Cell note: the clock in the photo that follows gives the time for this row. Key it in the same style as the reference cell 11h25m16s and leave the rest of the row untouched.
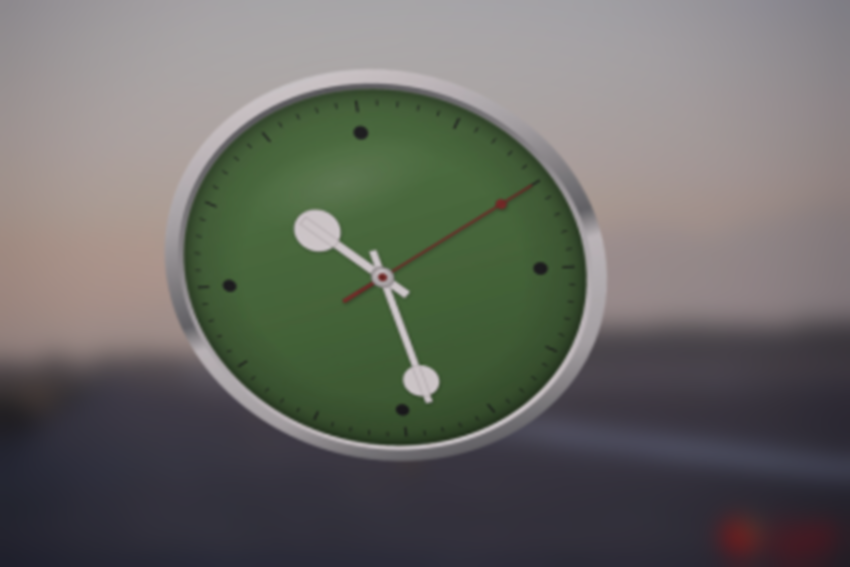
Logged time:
10h28m10s
